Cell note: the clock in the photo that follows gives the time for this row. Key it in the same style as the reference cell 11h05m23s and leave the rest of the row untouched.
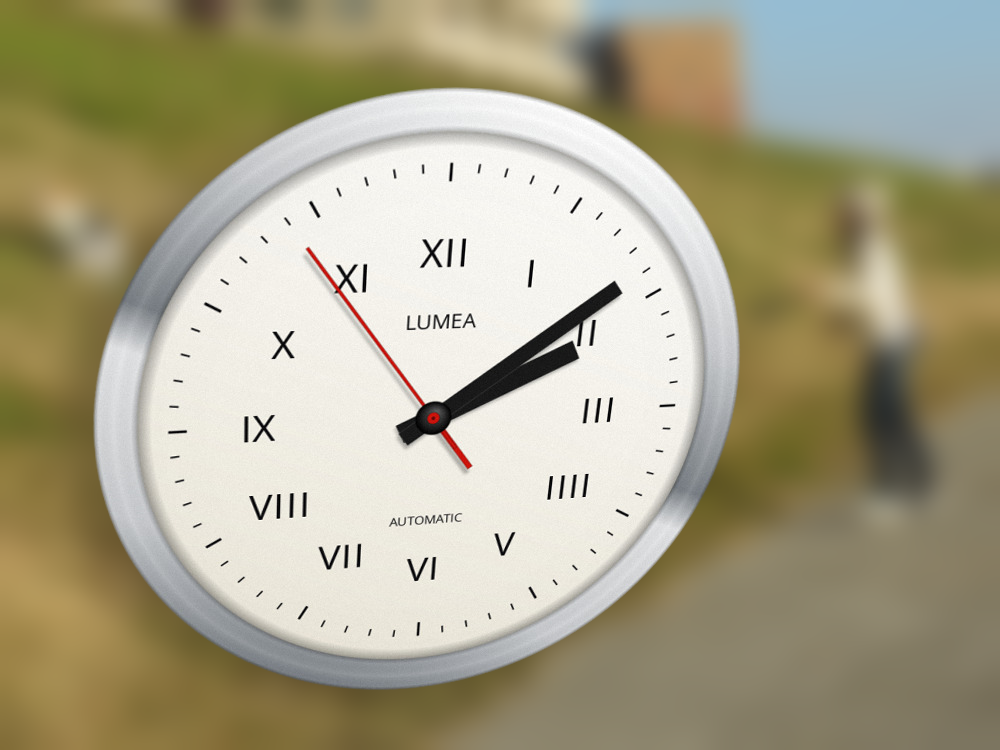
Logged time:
2h08m54s
